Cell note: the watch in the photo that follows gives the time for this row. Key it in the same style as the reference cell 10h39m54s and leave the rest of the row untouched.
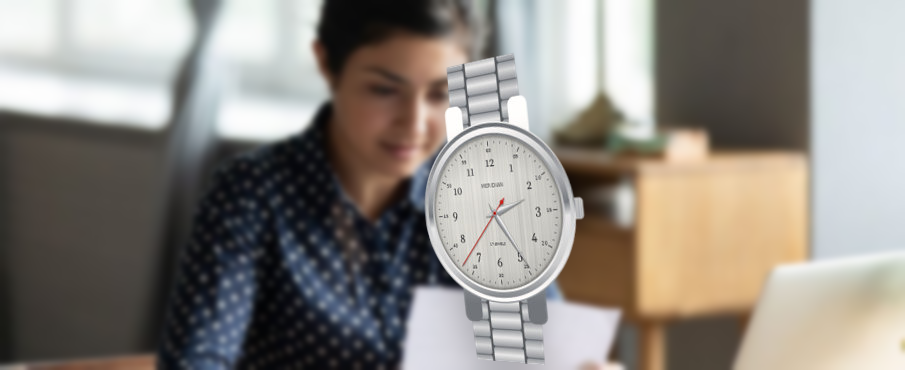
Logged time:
2h24m37s
